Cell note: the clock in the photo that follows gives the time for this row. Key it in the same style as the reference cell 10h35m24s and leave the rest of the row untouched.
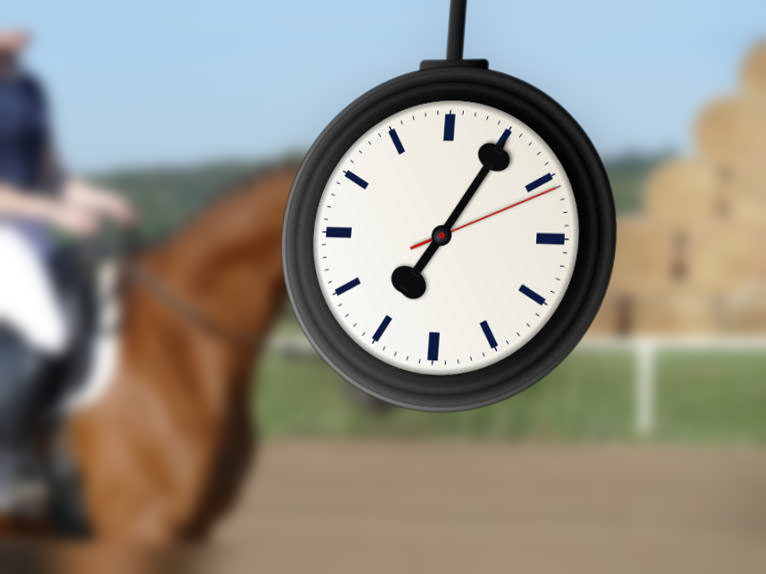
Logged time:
7h05m11s
